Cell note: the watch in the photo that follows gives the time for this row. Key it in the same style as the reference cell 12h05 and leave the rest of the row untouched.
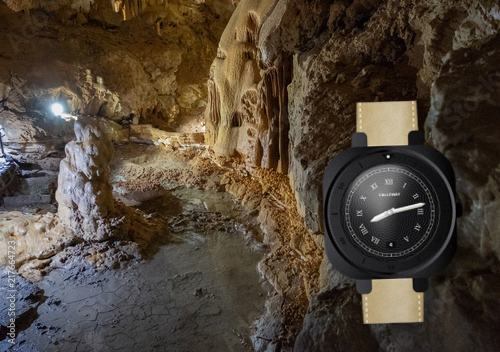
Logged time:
8h13
